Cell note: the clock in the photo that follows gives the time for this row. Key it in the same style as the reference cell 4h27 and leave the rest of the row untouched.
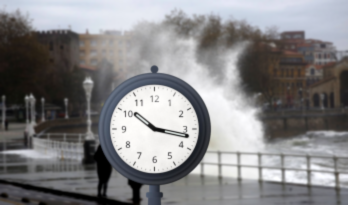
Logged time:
10h17
